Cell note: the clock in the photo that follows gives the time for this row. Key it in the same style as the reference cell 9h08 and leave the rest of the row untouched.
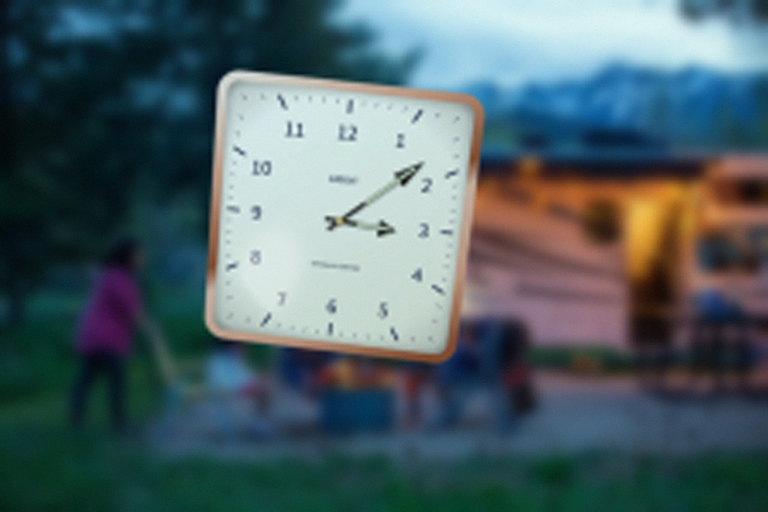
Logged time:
3h08
